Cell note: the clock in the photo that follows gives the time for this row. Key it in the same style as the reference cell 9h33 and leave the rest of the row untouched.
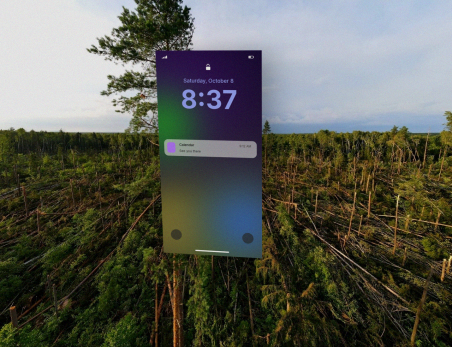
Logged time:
8h37
